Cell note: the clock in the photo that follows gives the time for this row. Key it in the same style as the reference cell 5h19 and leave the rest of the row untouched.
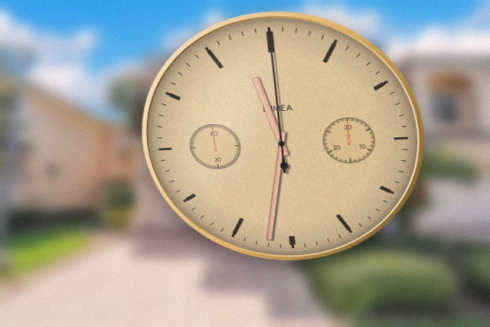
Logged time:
11h32
